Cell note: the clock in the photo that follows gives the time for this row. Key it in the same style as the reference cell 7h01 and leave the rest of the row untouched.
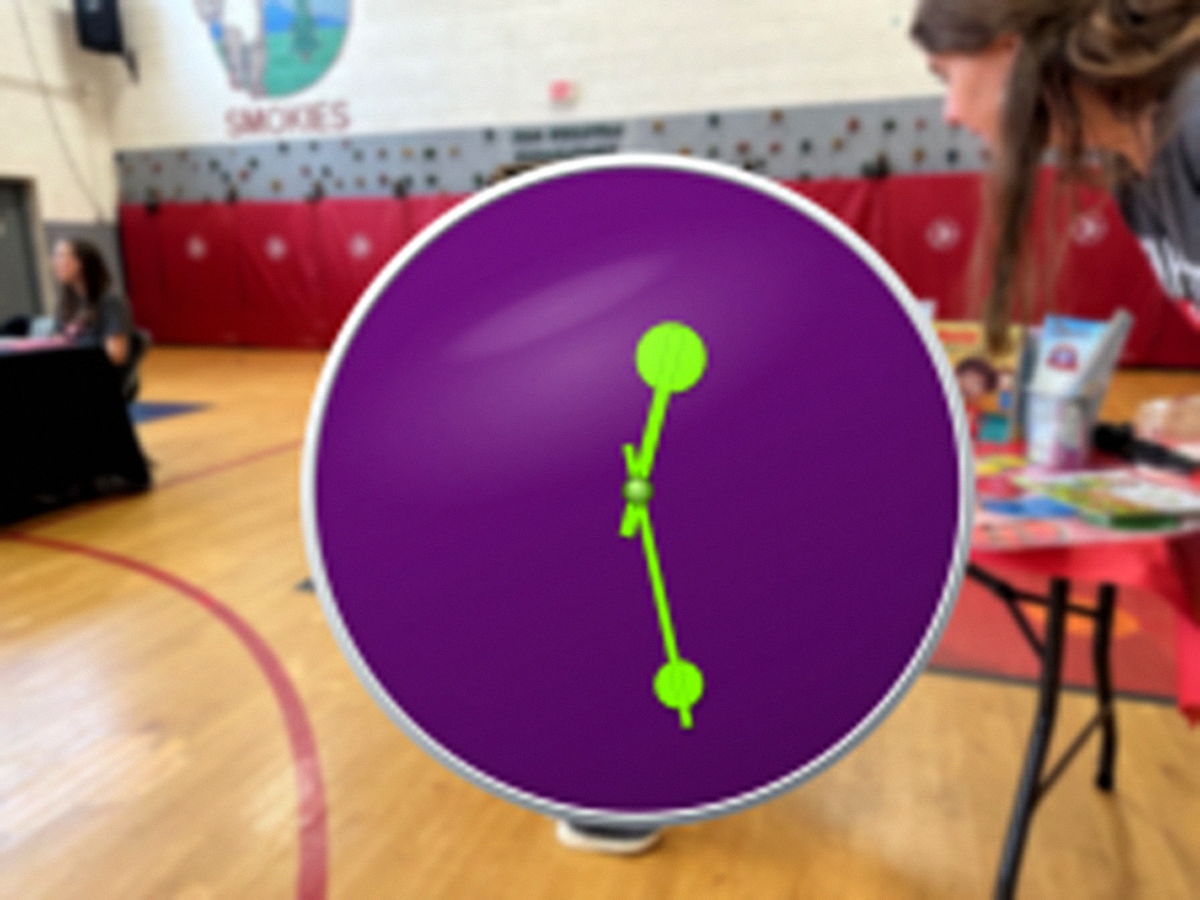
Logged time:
12h28
